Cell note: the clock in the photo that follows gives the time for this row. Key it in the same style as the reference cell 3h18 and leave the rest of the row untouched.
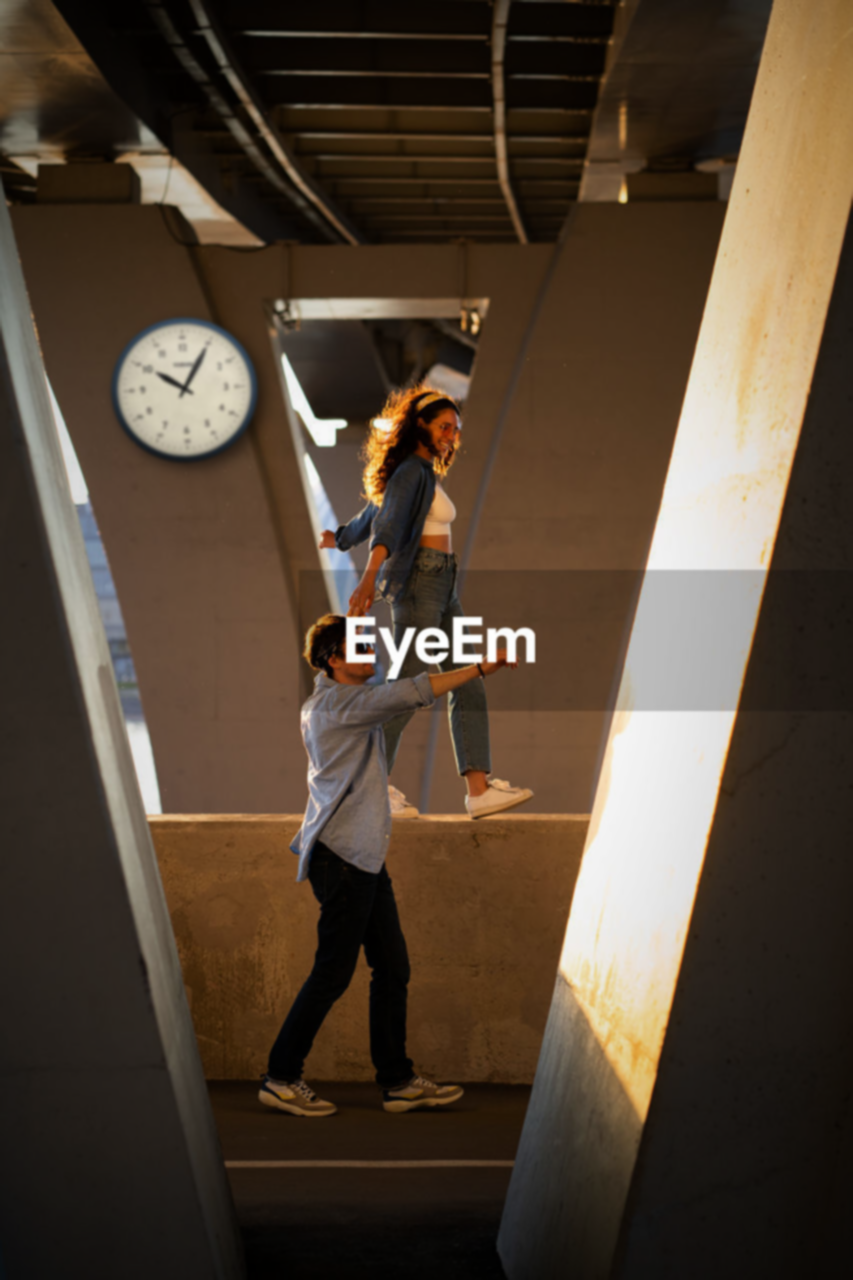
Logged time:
10h05
